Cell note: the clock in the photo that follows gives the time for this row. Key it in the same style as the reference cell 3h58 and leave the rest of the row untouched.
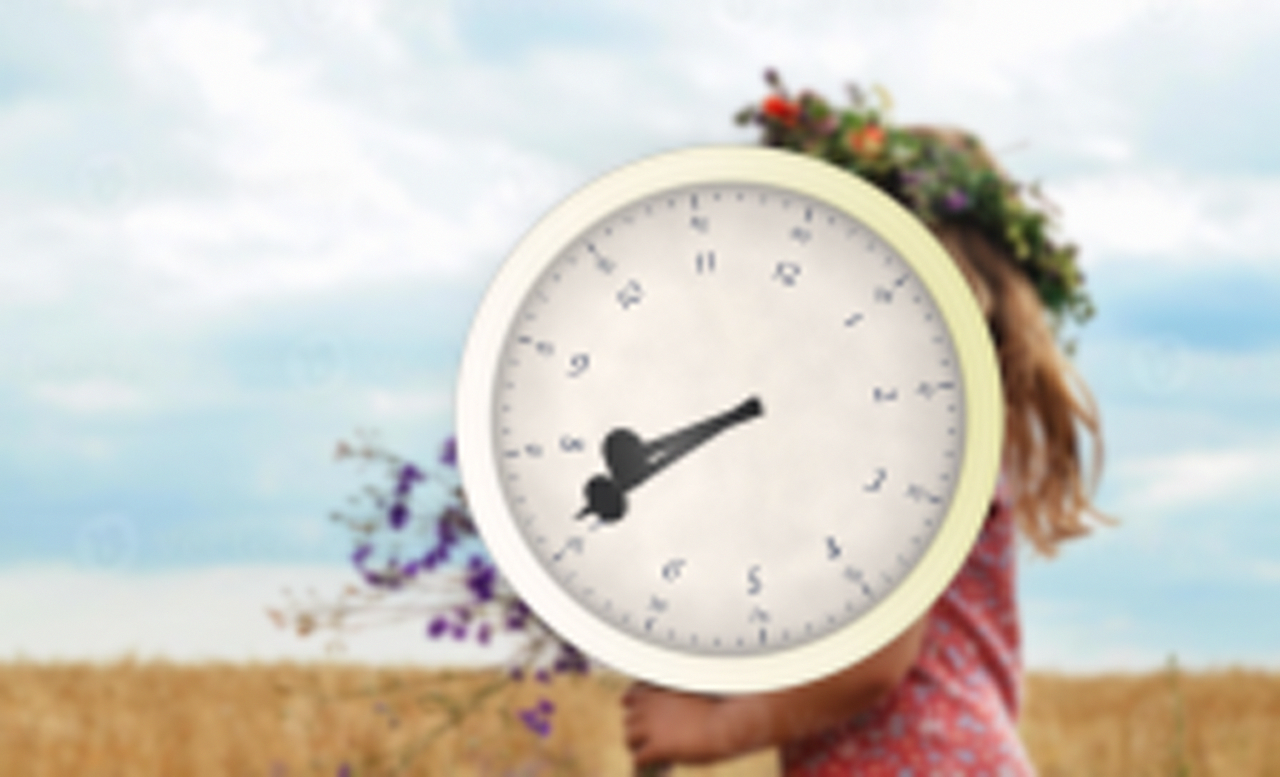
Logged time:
7h36
